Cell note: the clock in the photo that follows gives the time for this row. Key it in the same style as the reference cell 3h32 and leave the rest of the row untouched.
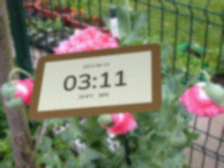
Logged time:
3h11
